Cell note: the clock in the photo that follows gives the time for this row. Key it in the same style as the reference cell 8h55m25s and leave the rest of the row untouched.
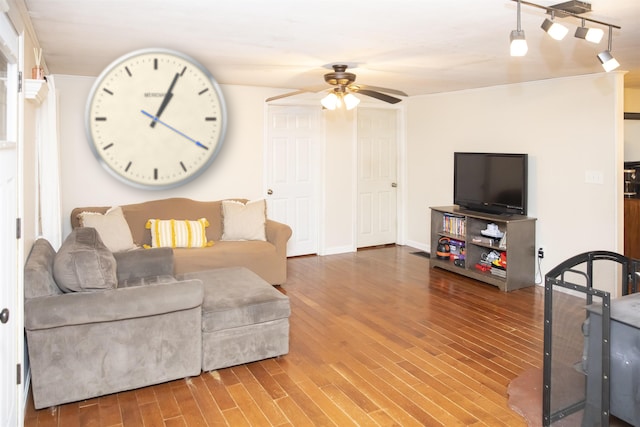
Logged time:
1h04m20s
